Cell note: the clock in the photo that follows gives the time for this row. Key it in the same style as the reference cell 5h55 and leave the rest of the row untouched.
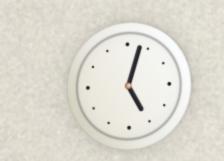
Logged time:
5h03
